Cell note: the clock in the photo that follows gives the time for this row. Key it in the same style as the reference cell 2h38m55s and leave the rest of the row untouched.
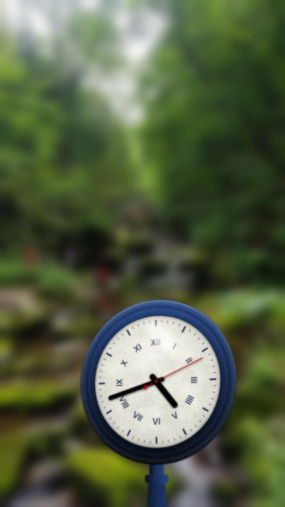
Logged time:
4h42m11s
